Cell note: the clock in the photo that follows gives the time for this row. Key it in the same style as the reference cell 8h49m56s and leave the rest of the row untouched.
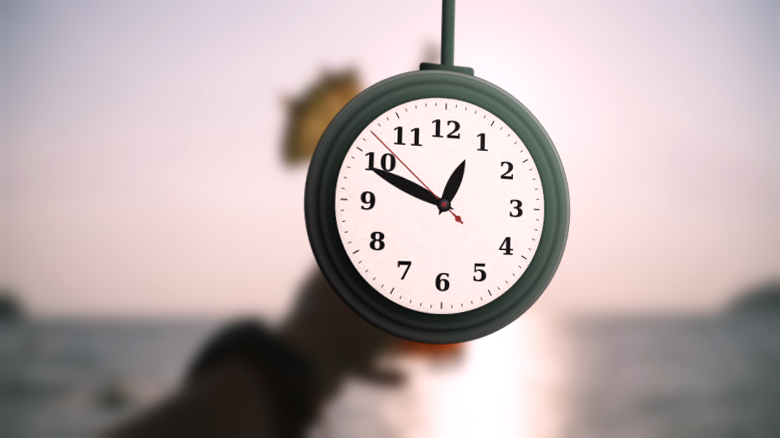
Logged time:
12h48m52s
